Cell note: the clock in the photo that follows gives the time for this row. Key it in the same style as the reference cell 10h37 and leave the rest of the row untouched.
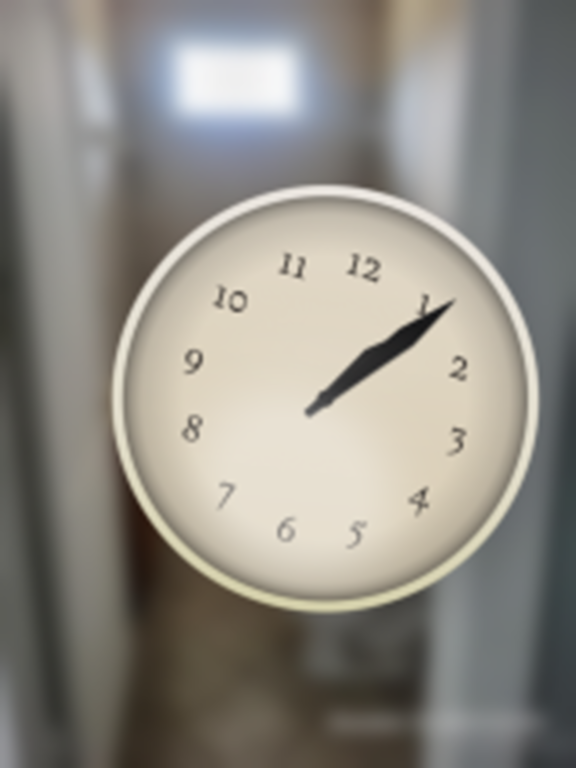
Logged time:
1h06
